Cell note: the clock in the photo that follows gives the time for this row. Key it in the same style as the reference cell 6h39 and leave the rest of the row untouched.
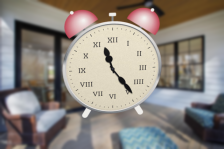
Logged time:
11h24
